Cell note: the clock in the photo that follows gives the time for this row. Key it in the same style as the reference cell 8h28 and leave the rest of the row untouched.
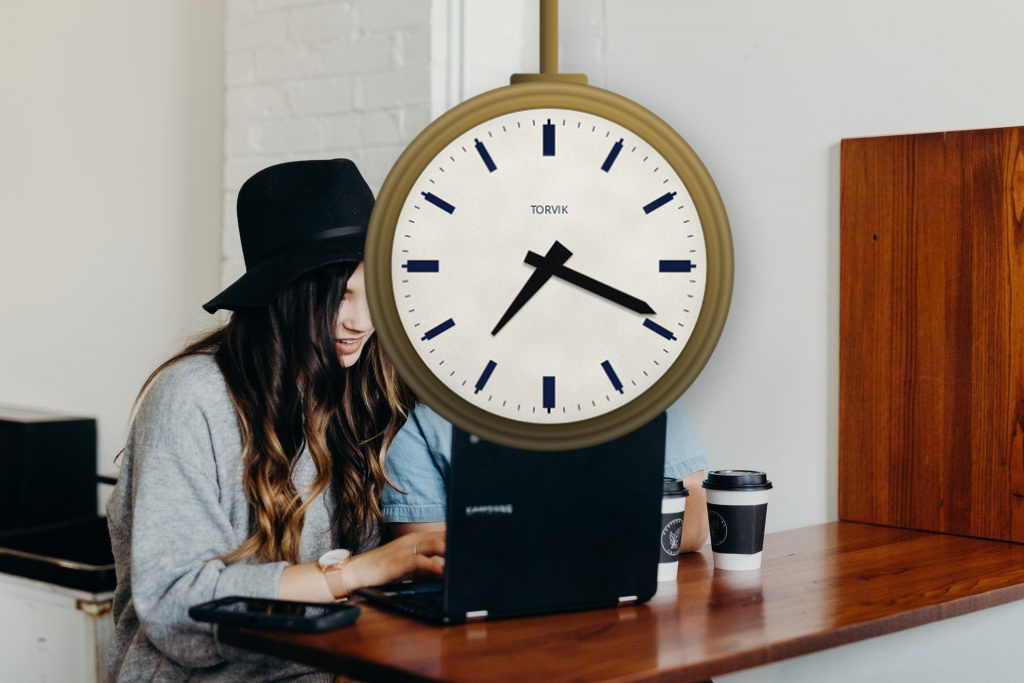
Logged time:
7h19
